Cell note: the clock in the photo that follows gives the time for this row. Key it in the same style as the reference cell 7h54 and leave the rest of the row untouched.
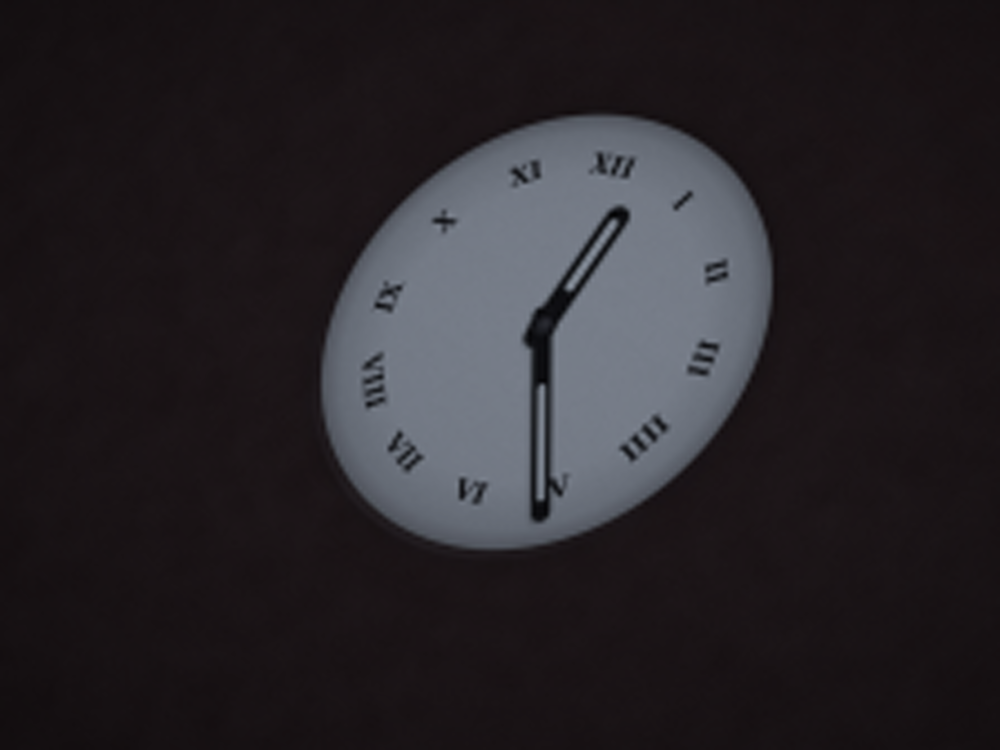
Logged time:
12h26
